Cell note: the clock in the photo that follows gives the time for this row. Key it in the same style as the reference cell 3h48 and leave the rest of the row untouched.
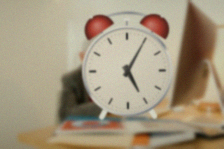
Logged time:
5h05
